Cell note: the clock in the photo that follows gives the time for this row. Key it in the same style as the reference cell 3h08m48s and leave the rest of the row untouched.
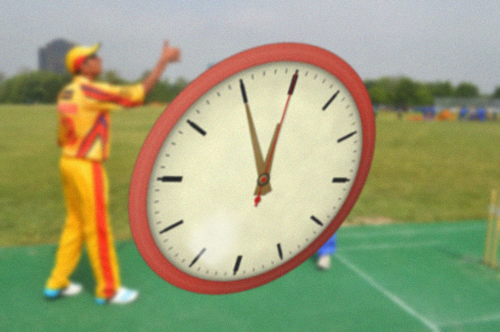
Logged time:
11h55m00s
